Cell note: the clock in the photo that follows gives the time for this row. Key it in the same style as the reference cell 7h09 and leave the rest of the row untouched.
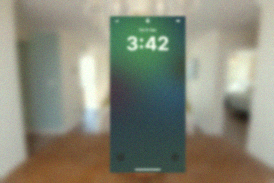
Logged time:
3h42
